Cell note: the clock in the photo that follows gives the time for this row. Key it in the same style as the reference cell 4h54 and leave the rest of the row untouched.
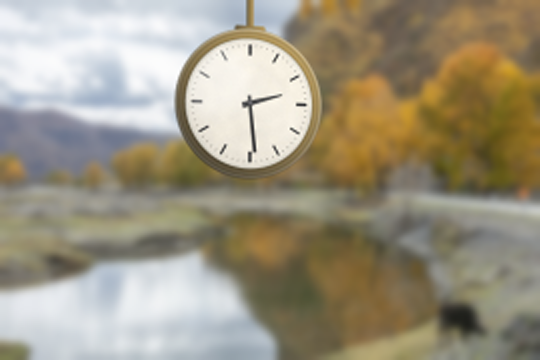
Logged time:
2h29
